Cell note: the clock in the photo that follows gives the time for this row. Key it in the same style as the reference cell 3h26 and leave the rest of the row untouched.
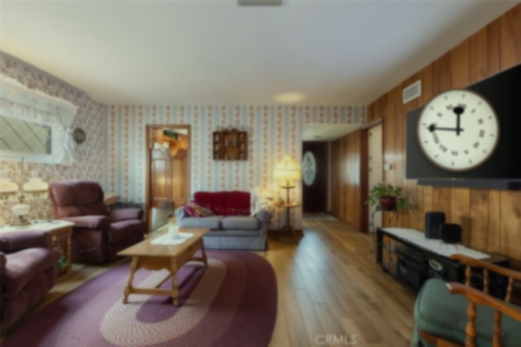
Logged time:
11h44
